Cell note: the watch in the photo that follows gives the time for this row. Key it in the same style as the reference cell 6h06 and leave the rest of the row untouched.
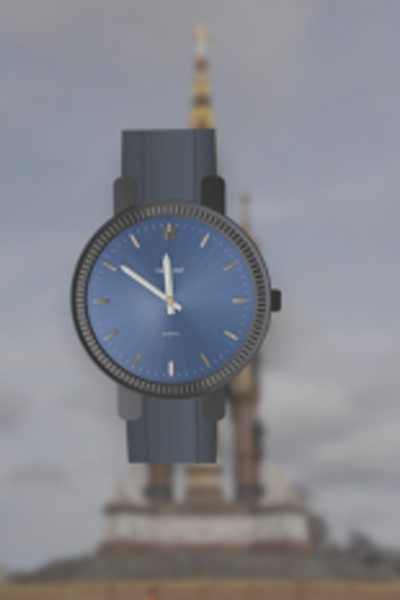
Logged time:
11h51
